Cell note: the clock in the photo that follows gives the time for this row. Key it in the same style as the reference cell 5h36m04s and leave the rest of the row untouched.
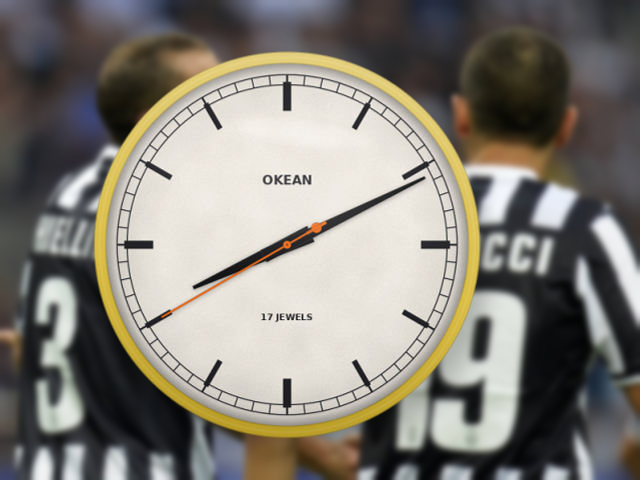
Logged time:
8h10m40s
